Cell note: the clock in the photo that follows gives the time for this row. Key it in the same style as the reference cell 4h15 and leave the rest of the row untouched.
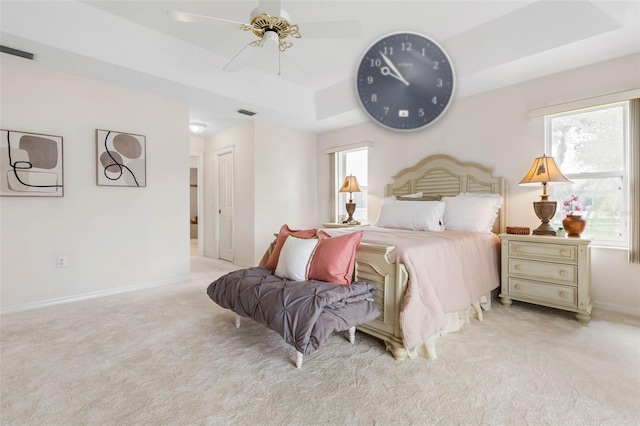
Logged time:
9h53
